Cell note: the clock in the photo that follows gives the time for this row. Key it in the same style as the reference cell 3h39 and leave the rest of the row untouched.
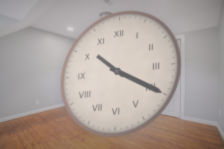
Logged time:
10h20
